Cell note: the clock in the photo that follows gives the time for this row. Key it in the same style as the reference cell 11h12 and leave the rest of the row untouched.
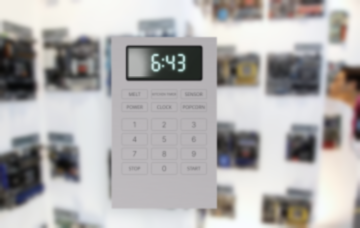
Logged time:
6h43
